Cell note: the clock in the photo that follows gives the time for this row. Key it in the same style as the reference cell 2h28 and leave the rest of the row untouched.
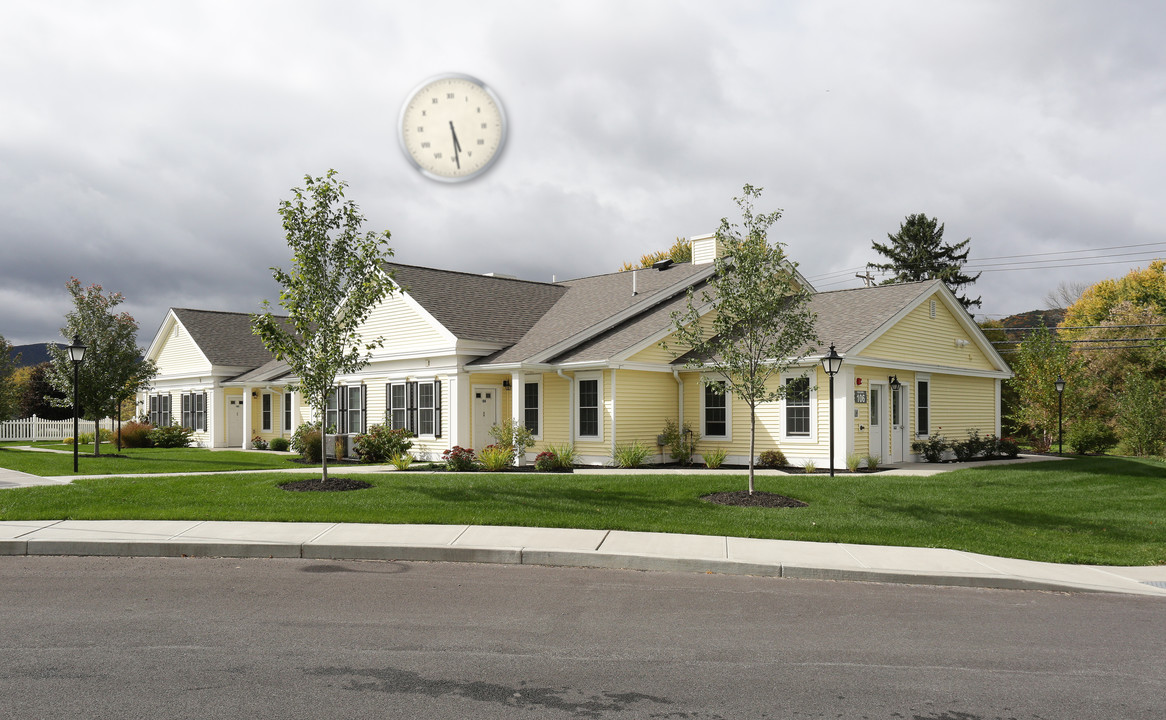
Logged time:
5h29
